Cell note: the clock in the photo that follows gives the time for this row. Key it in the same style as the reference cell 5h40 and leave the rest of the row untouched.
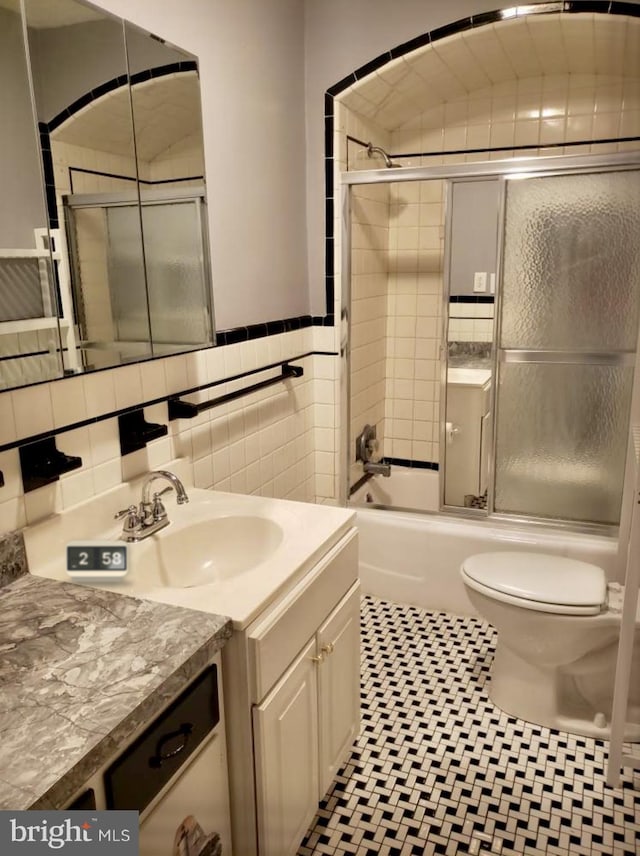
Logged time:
2h58
